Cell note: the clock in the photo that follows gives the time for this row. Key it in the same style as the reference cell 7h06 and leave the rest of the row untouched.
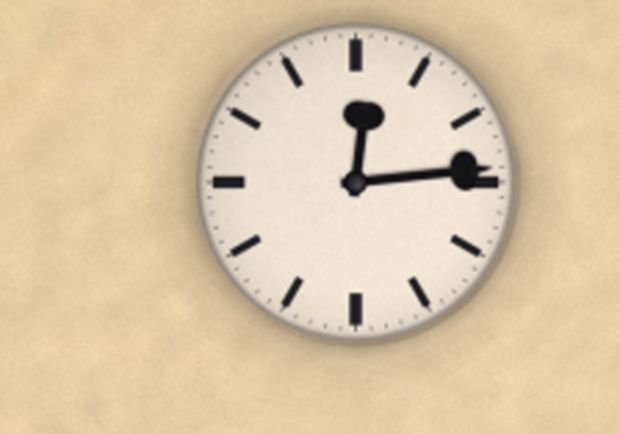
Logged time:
12h14
